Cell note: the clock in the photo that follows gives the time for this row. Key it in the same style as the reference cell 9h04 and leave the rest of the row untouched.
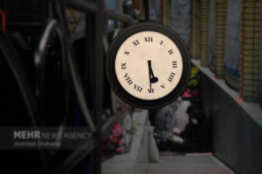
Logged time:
5h30
